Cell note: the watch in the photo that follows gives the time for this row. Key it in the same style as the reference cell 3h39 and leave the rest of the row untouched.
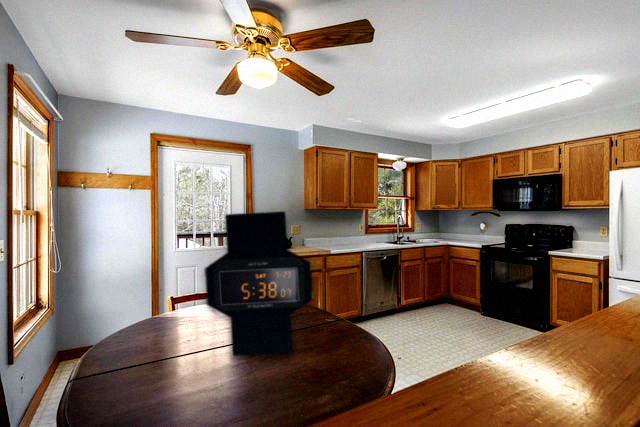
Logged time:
5h38
